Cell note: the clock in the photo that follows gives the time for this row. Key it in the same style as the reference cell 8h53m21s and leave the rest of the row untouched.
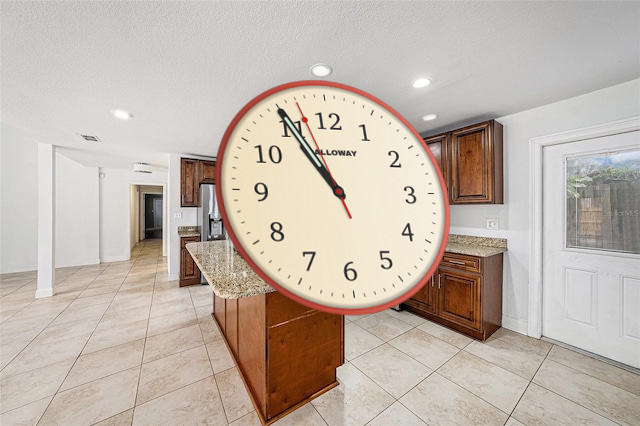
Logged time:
10h54m57s
